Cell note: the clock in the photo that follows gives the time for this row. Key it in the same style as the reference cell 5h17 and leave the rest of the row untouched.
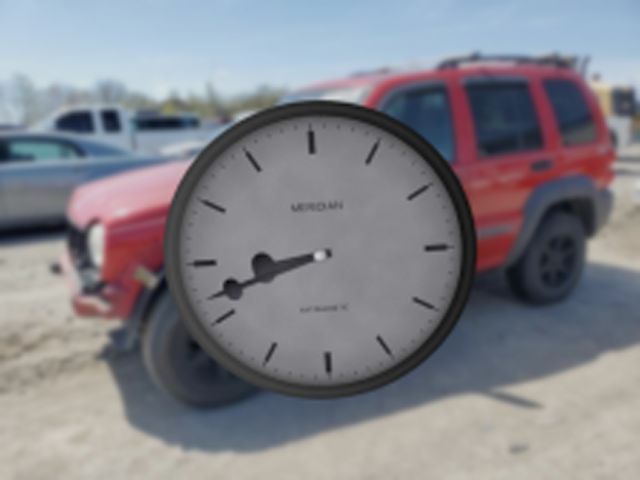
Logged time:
8h42
